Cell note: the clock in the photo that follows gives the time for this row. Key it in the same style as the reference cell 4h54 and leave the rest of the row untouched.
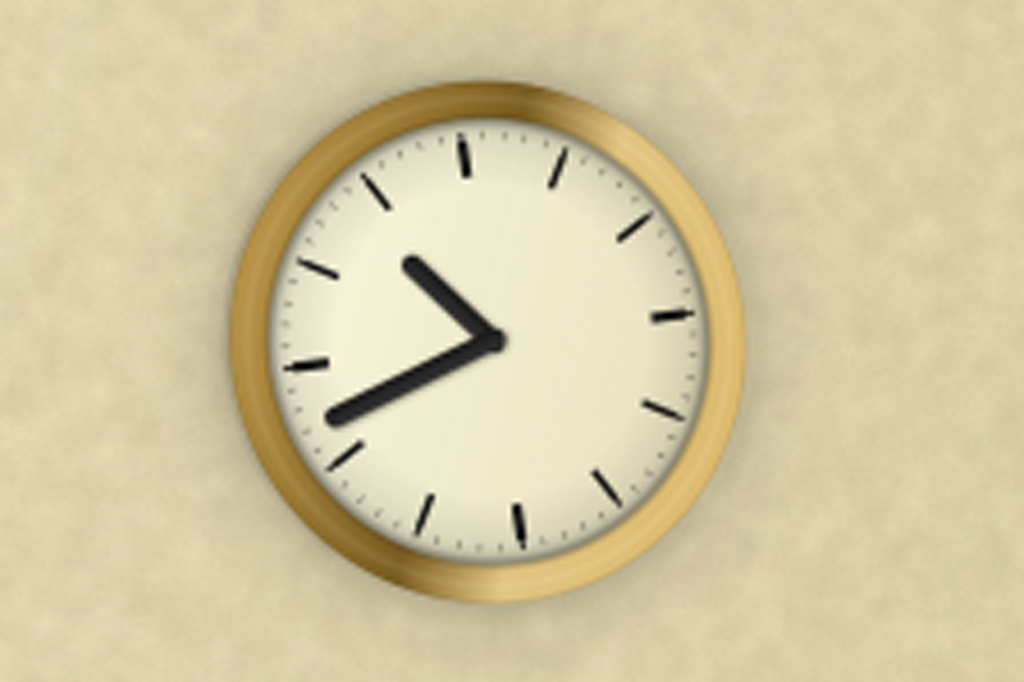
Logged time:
10h42
